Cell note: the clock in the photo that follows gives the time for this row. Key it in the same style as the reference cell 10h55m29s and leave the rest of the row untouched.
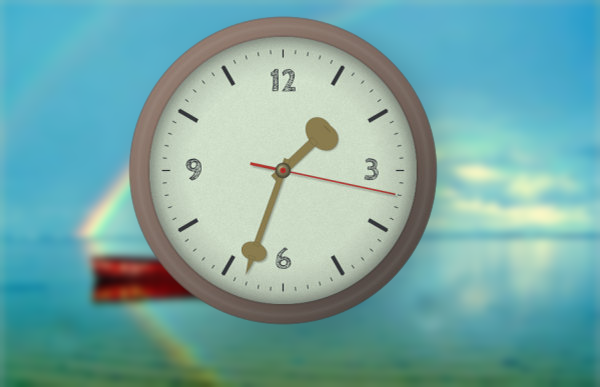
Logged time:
1h33m17s
